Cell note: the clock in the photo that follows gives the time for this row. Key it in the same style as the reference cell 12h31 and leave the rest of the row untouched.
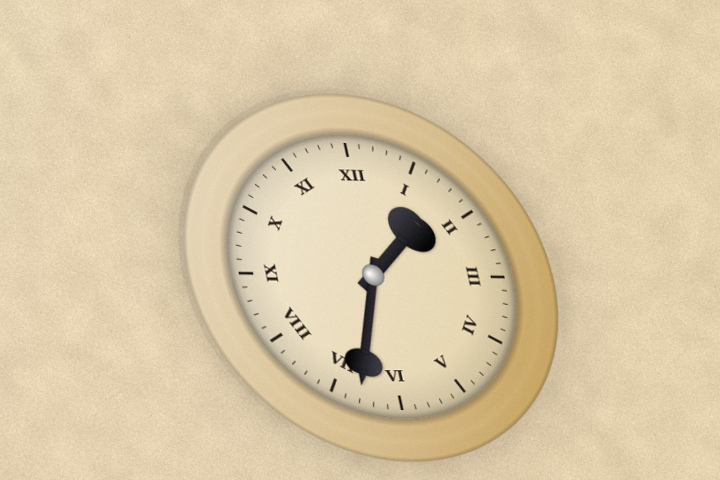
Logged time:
1h33
